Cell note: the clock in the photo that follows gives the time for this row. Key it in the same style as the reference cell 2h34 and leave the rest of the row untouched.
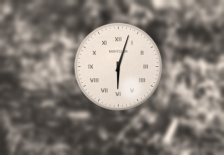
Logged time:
6h03
